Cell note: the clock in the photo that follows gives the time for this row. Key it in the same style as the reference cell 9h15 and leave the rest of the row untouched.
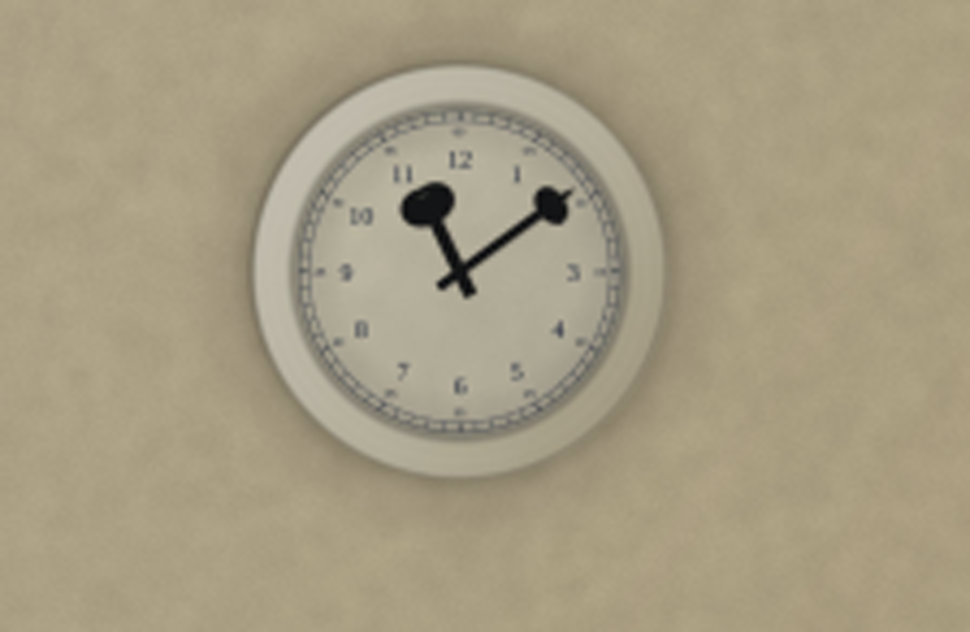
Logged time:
11h09
